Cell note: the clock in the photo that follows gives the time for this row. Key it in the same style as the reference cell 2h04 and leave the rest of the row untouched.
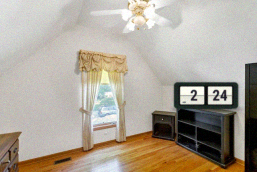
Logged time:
2h24
